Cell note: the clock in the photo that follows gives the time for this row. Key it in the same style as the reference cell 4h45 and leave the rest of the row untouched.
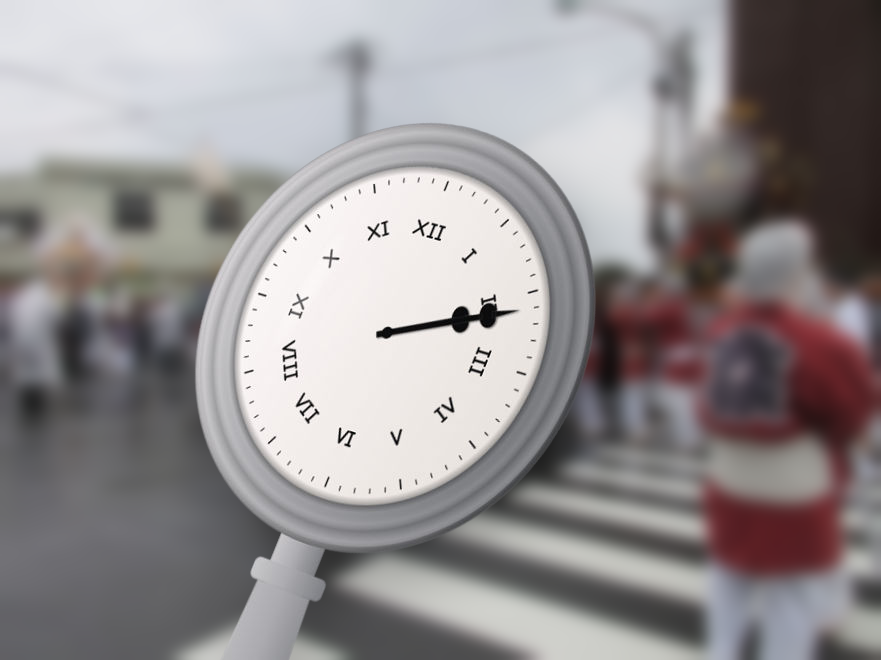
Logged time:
2h11
